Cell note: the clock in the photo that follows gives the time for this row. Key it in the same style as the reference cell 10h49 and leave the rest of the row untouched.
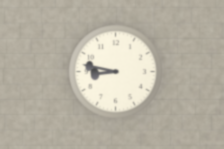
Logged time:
8h47
